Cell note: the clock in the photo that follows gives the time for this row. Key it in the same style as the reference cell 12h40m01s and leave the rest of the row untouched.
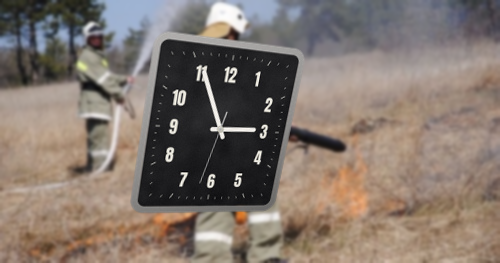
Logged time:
2h55m32s
